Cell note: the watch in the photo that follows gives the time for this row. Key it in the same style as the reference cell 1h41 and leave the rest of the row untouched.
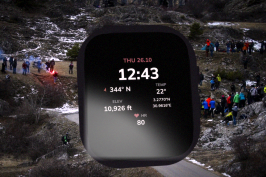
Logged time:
12h43
